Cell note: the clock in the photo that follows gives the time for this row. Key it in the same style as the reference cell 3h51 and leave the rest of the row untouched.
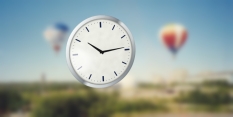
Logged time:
10h14
